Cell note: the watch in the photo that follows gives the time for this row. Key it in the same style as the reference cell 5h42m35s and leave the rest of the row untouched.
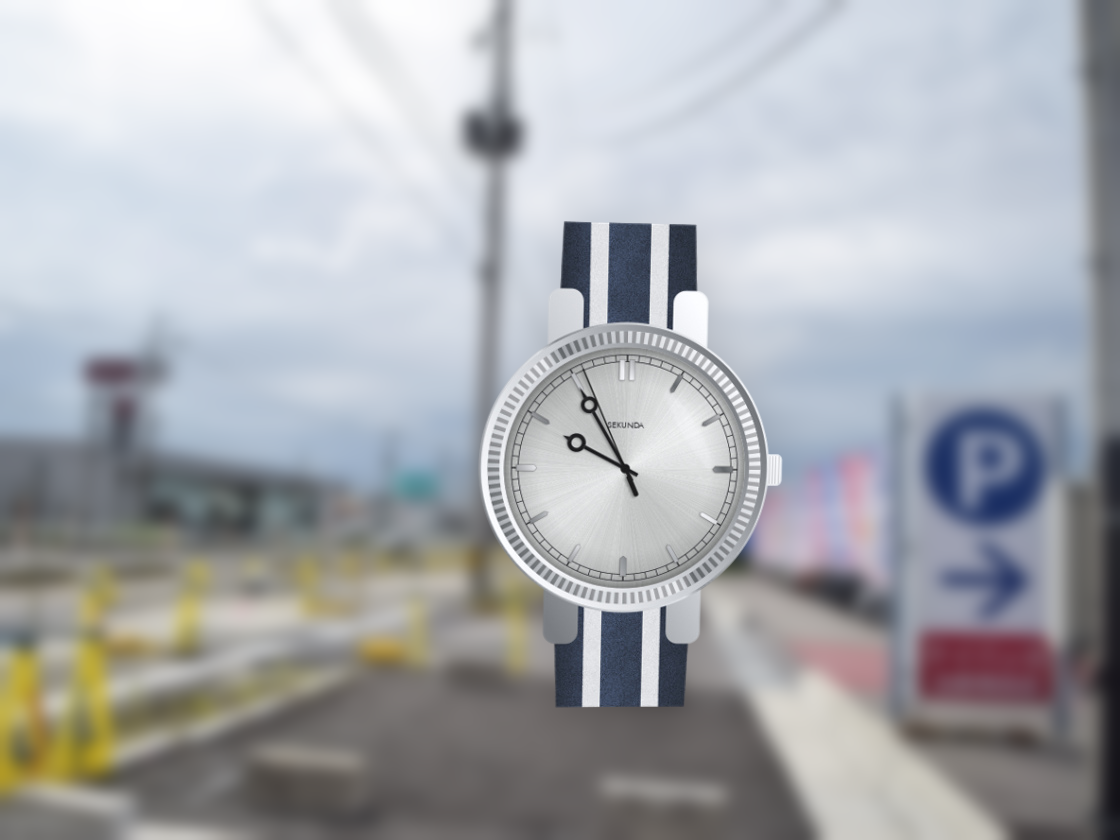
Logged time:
9h54m56s
